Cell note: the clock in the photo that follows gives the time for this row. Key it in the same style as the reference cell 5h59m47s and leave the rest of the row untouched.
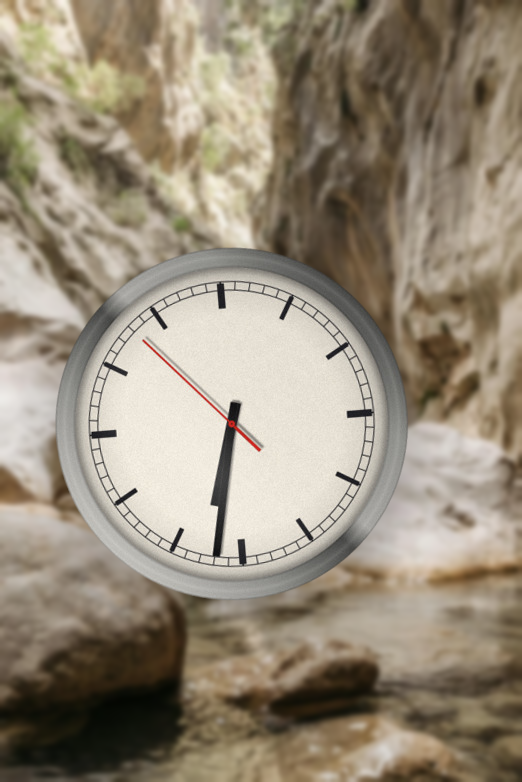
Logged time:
6h31m53s
